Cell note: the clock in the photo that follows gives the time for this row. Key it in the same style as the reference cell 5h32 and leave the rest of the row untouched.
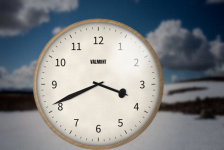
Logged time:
3h41
